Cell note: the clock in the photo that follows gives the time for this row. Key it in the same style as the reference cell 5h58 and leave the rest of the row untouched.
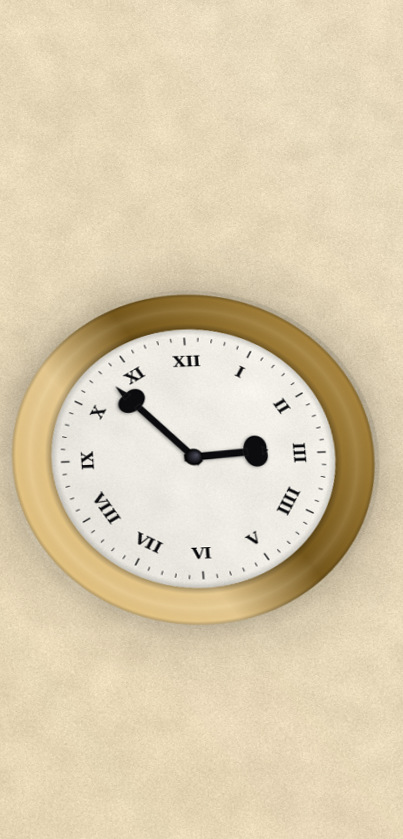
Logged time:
2h53
